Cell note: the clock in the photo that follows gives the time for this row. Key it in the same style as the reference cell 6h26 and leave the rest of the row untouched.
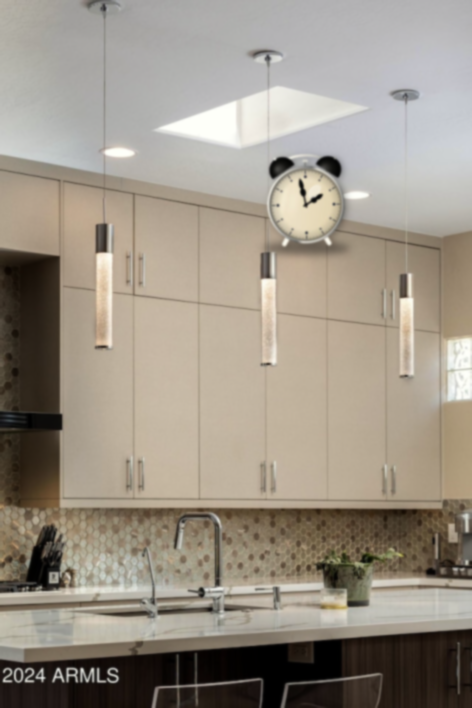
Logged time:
1h58
